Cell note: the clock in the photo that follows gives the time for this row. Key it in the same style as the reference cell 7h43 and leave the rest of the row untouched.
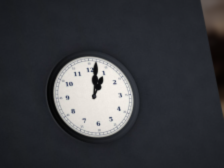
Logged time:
1h02
